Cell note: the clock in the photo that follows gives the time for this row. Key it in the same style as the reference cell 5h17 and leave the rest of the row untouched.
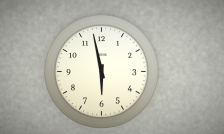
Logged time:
5h58
